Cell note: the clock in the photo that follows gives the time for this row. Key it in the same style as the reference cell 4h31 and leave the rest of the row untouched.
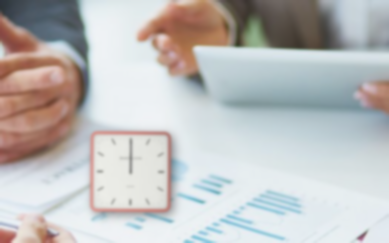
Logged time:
12h00
